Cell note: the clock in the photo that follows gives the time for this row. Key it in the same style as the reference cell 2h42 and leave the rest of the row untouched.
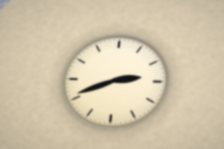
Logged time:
2h41
